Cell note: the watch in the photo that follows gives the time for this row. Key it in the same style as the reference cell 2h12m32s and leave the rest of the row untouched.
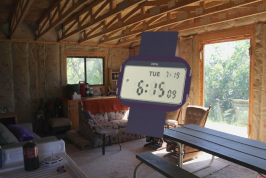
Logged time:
6h15m09s
